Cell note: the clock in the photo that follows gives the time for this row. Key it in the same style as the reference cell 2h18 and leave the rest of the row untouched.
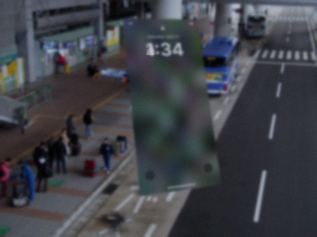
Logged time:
1h34
